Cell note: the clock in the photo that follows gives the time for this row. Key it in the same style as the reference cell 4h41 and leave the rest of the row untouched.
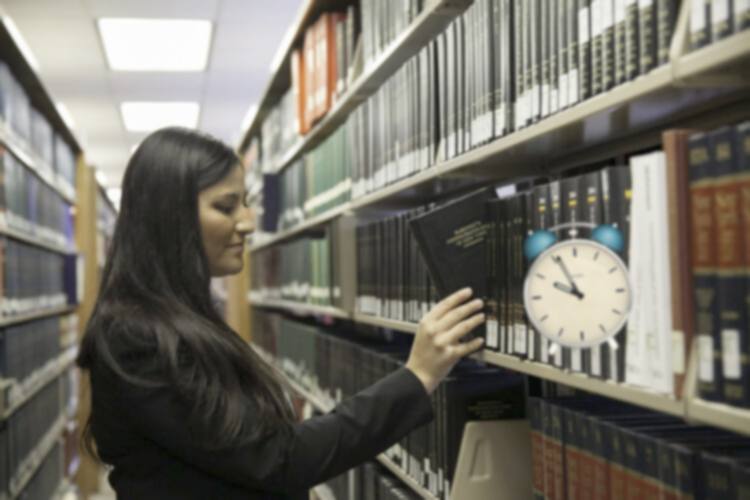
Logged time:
9h56
